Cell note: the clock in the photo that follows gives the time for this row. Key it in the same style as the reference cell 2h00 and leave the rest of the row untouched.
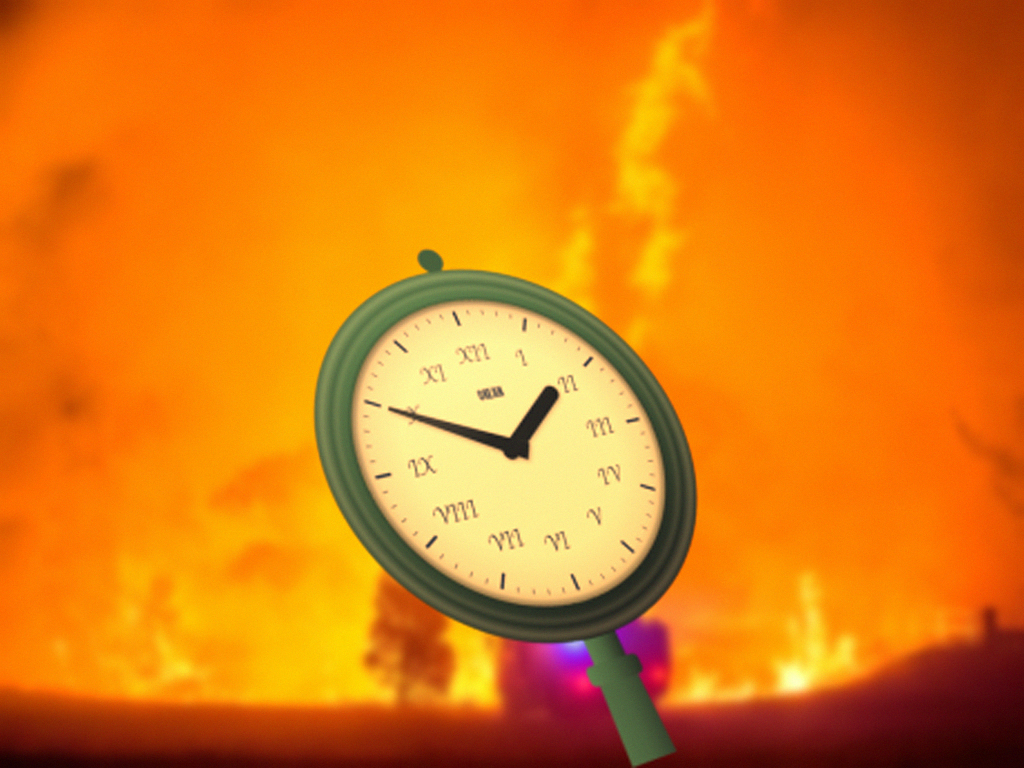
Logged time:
1h50
